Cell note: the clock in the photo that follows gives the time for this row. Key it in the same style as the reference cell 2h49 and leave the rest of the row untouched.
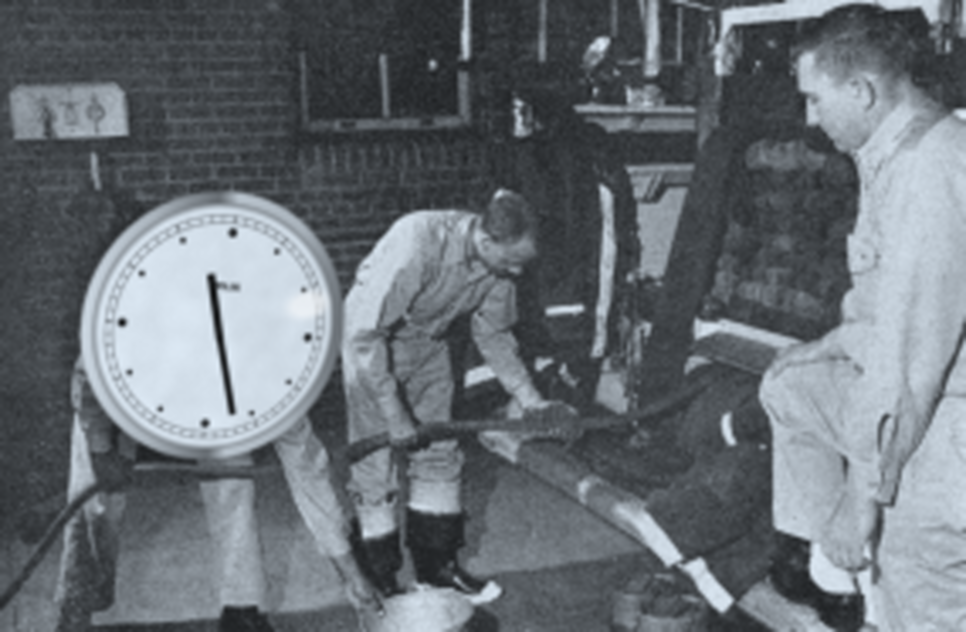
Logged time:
11h27
